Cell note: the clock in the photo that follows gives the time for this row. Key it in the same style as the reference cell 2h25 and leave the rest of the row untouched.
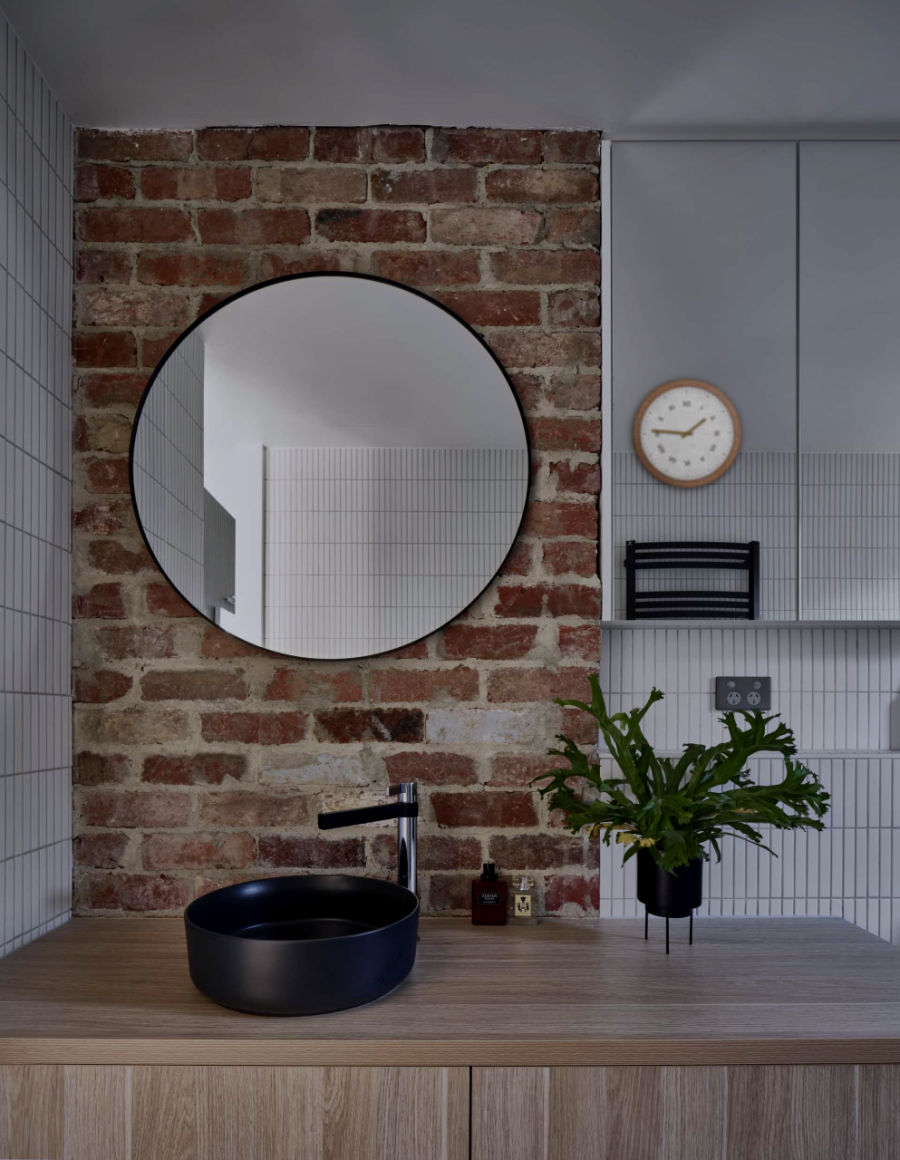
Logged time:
1h46
